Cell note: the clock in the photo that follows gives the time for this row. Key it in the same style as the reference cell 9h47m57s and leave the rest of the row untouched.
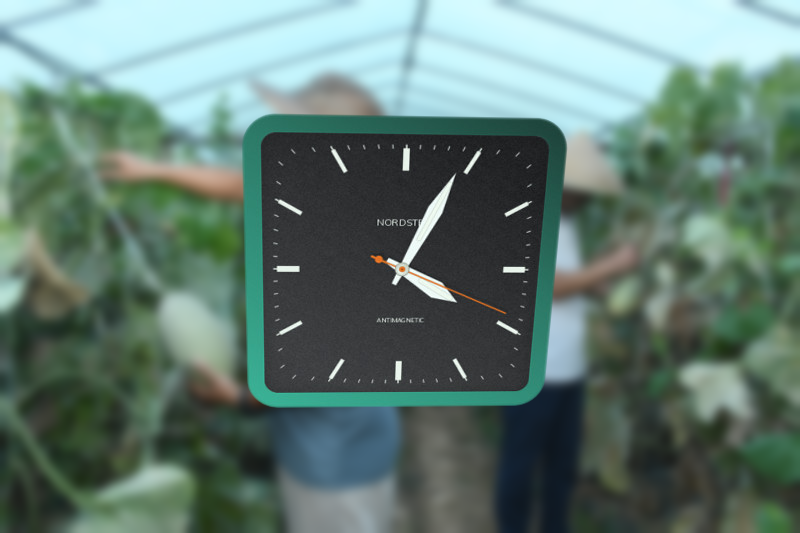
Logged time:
4h04m19s
